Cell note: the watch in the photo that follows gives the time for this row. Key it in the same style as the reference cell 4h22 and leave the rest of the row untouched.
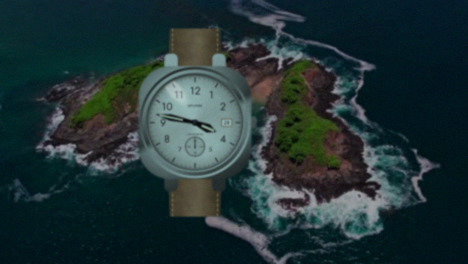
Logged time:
3h47
